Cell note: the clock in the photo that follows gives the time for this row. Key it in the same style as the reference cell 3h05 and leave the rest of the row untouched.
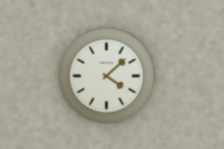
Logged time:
4h08
